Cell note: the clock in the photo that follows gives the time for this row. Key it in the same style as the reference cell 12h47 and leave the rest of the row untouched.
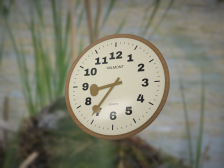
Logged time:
8h36
